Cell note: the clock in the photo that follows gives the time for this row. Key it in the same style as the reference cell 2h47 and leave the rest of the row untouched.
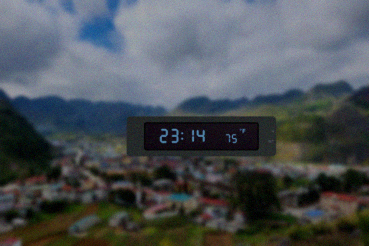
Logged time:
23h14
